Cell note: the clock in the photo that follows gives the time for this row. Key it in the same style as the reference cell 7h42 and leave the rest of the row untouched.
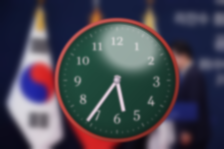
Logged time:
5h36
